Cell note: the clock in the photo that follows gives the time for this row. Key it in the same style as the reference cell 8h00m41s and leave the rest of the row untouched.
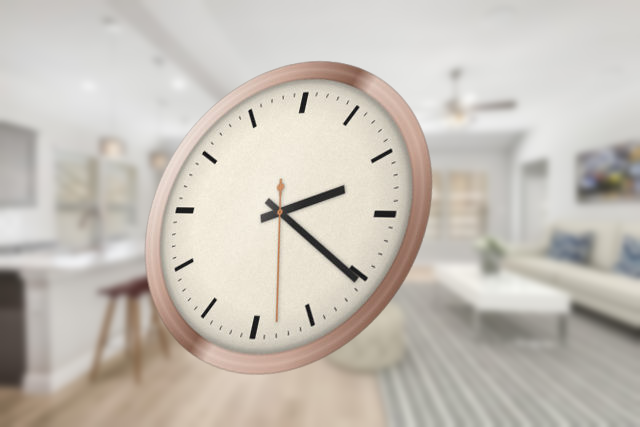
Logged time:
2h20m28s
